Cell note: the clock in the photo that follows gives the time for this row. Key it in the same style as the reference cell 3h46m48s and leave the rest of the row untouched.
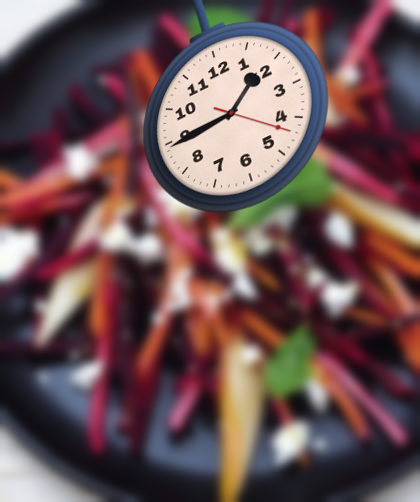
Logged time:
1h44m22s
